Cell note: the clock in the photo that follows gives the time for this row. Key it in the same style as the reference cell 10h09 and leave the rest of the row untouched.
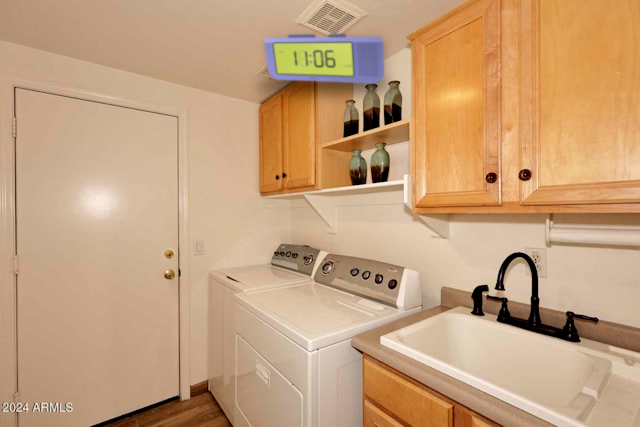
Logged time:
11h06
